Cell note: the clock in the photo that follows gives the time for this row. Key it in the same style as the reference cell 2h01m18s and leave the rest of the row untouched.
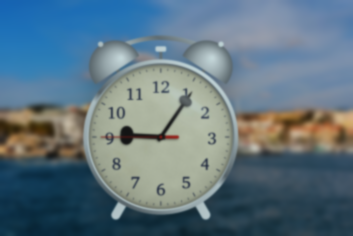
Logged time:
9h05m45s
